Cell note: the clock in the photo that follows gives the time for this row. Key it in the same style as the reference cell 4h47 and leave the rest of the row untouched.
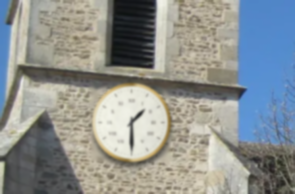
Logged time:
1h30
